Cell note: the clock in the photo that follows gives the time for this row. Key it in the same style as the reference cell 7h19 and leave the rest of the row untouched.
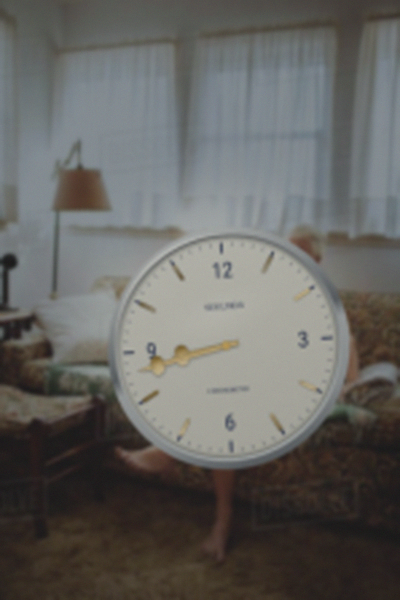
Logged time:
8h43
